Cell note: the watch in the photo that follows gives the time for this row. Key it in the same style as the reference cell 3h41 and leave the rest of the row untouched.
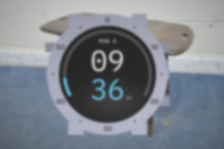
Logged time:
9h36
